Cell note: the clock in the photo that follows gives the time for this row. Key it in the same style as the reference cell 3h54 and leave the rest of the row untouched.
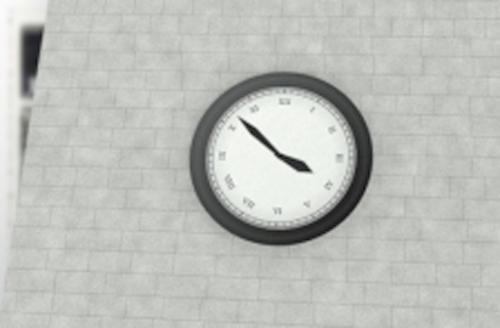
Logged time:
3h52
